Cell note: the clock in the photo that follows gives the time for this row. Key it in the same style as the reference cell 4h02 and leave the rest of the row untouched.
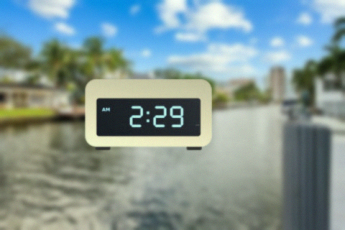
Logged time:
2h29
